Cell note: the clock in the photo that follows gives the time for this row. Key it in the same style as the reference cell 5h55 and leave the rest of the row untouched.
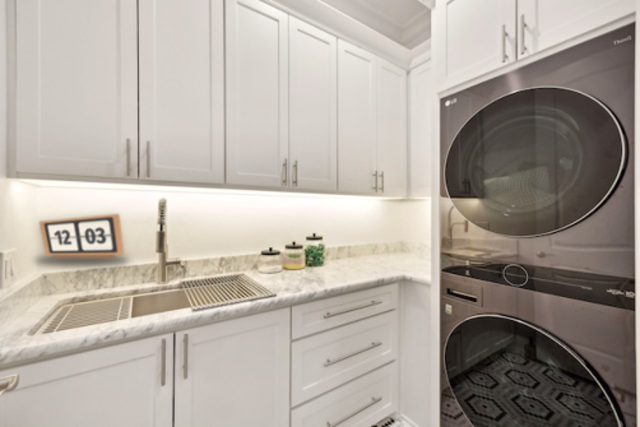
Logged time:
12h03
